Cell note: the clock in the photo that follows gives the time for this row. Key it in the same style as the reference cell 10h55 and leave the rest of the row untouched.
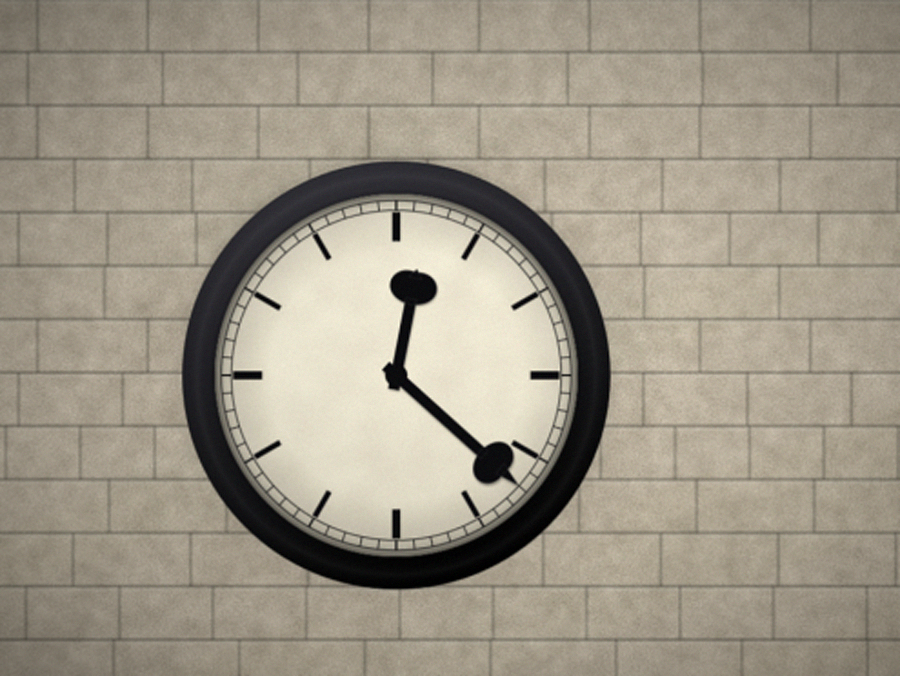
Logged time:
12h22
